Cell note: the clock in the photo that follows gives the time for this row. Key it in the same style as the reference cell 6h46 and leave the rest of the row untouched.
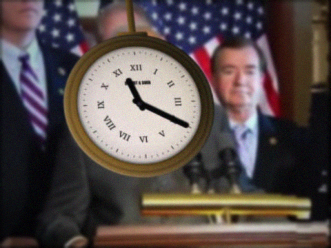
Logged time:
11h20
